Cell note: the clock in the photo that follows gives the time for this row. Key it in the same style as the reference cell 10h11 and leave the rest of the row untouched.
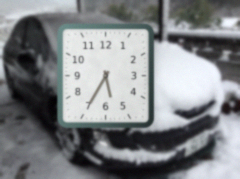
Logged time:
5h35
